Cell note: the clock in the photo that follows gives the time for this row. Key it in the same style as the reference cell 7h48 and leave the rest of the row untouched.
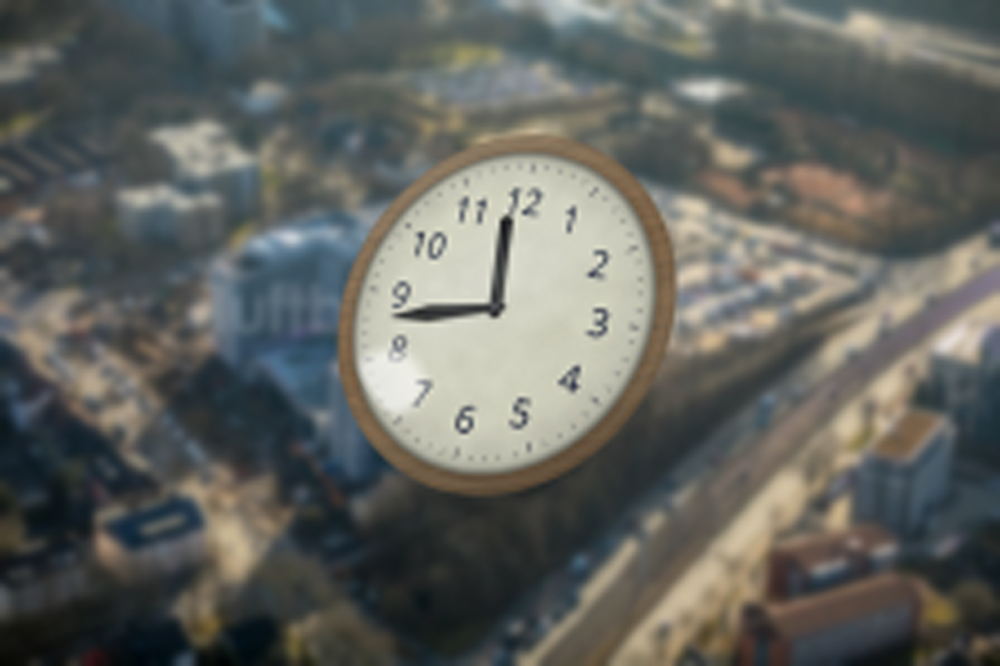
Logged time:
11h43
